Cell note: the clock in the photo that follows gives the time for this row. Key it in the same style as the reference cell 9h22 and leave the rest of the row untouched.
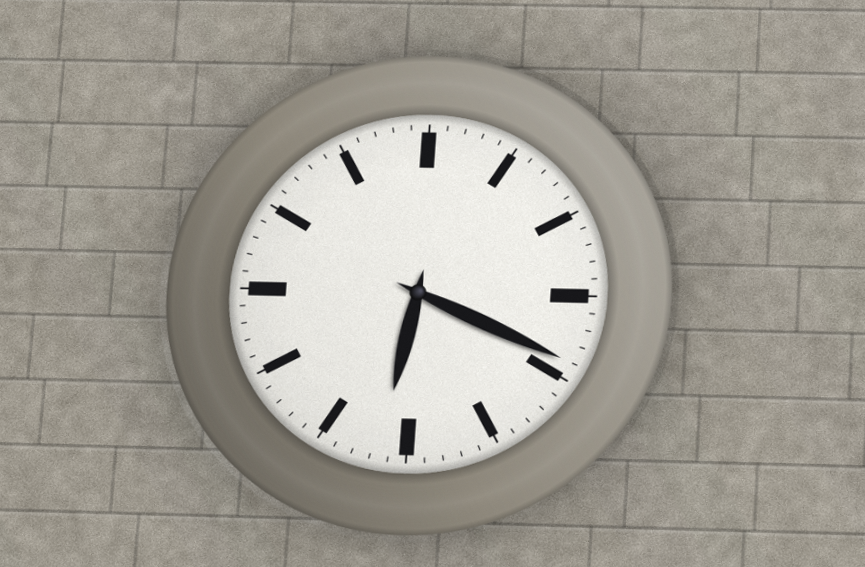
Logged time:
6h19
